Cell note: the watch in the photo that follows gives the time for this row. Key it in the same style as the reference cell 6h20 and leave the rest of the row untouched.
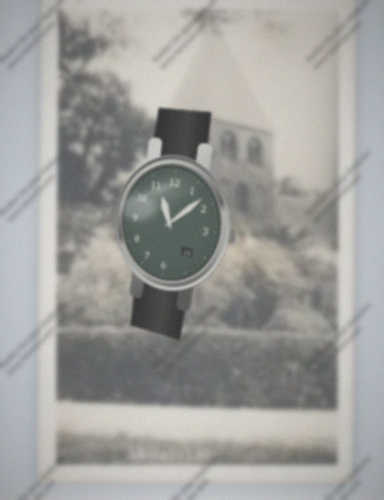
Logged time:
11h08
